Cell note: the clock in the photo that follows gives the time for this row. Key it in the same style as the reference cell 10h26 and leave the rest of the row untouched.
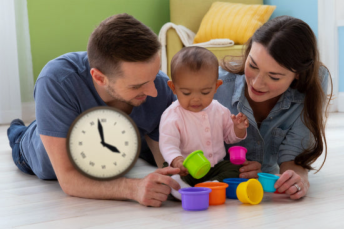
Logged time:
3h58
